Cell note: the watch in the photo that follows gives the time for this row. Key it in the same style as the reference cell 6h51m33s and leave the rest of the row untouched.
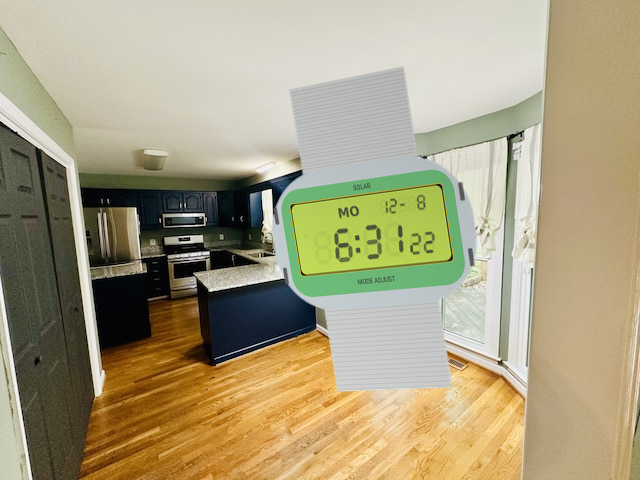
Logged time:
6h31m22s
